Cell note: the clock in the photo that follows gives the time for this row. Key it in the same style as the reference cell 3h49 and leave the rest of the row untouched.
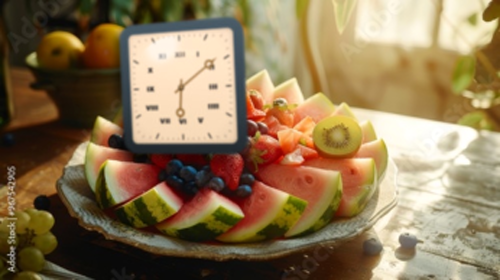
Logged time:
6h09
